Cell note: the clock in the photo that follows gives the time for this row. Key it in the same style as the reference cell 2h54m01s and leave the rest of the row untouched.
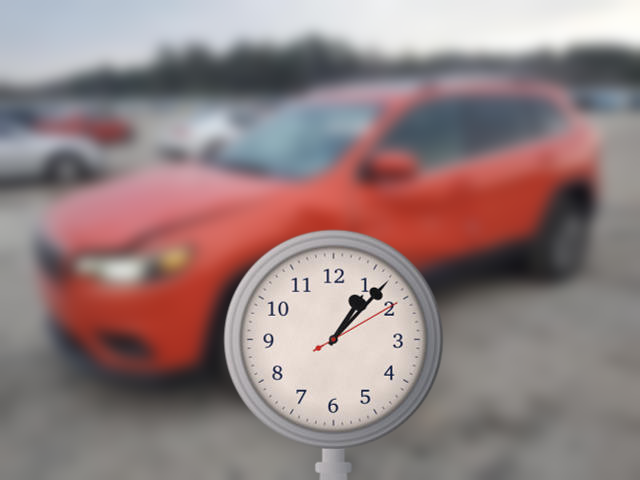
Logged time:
1h07m10s
